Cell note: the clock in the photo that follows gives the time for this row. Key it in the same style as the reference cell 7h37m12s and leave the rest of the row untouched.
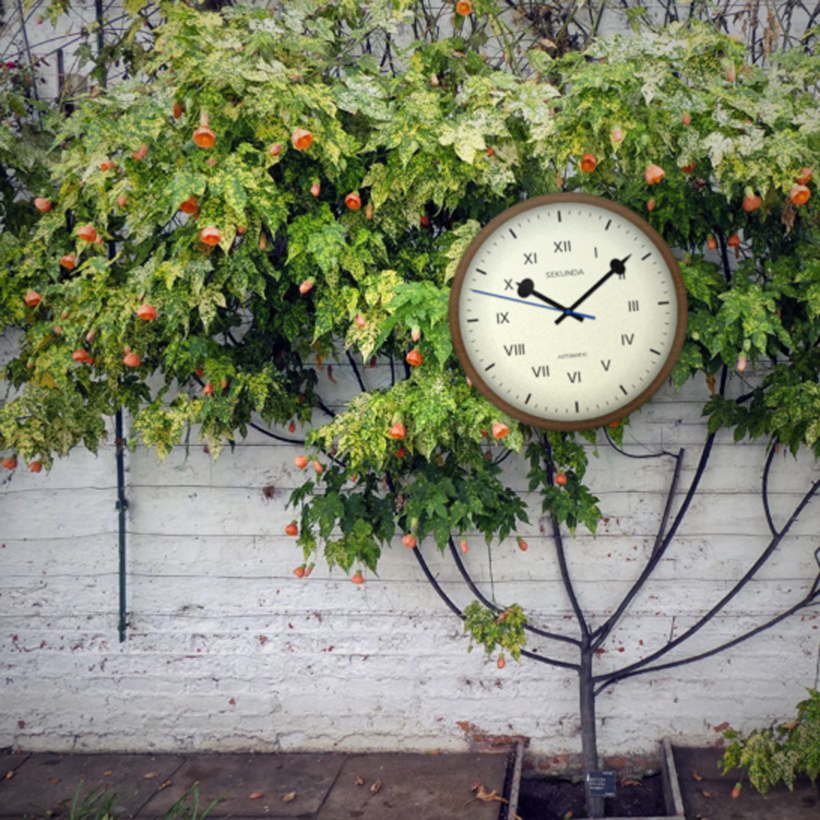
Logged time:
10h08m48s
